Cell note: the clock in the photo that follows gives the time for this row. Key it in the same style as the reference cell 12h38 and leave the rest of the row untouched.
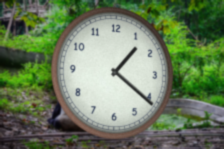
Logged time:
1h21
